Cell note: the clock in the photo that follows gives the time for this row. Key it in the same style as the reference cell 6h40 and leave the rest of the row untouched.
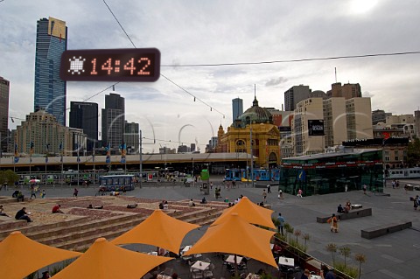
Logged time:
14h42
